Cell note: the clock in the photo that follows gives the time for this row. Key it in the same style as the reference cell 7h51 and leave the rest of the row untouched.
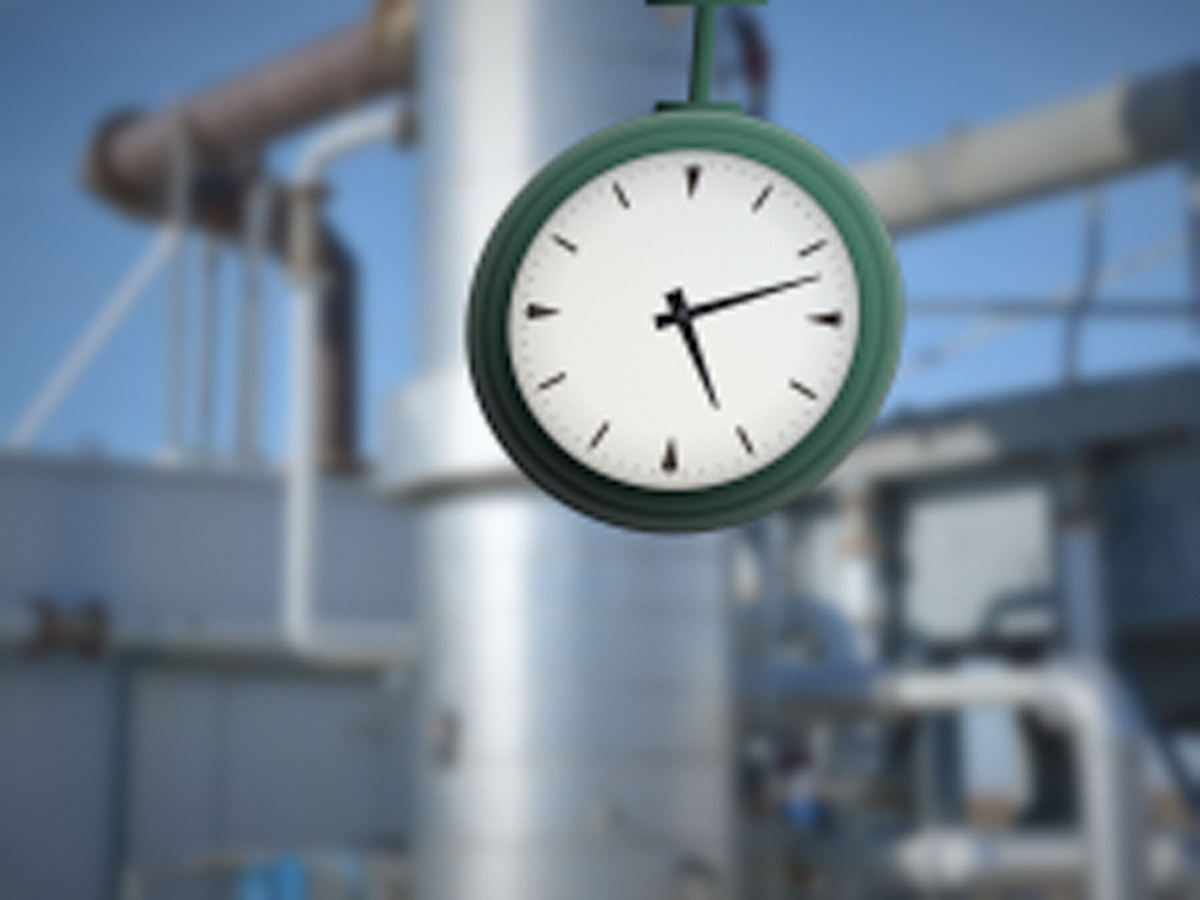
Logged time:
5h12
